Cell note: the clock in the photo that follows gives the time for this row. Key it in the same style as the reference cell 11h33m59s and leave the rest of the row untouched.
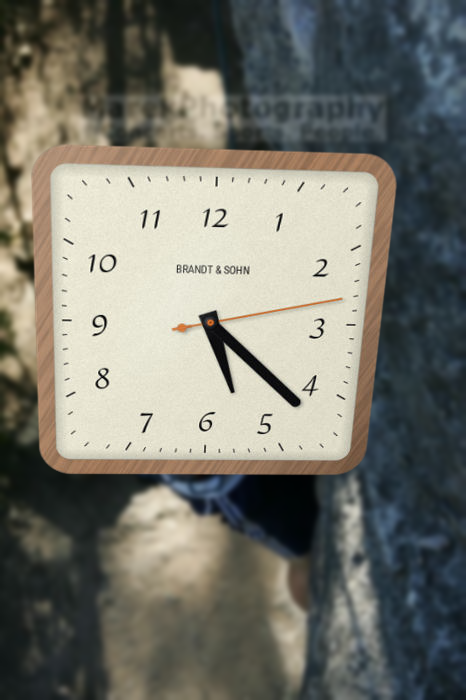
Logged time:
5h22m13s
